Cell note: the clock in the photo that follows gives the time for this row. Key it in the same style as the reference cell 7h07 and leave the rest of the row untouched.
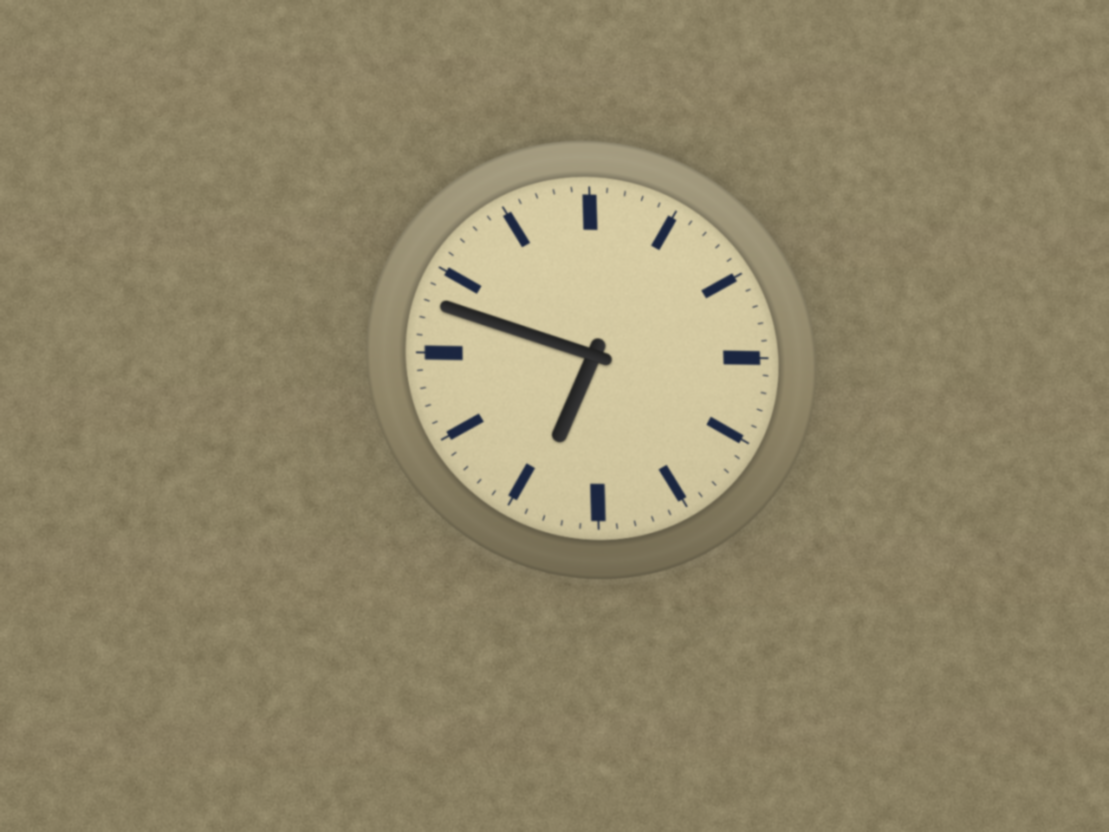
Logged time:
6h48
